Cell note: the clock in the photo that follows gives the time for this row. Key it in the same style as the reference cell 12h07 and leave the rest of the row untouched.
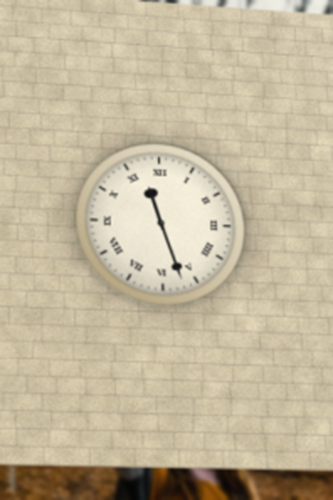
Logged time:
11h27
